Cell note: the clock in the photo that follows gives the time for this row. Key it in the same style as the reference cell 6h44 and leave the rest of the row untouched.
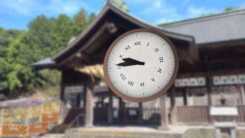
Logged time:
9h46
